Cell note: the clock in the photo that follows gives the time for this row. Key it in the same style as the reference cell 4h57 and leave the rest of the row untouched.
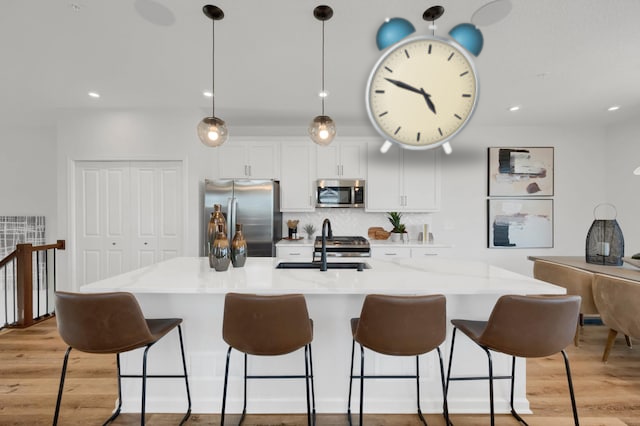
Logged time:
4h48
